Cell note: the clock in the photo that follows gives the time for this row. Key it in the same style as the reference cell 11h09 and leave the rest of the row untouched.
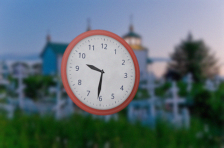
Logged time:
9h31
